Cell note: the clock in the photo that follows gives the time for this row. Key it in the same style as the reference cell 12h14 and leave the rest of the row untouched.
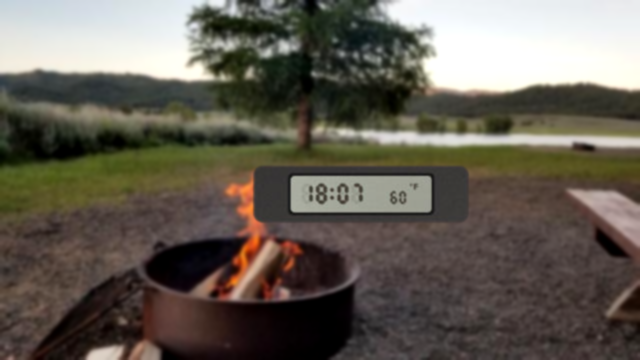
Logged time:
18h07
